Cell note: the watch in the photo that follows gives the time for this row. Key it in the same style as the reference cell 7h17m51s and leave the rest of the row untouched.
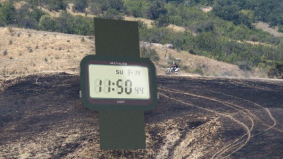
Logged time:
11h50m44s
